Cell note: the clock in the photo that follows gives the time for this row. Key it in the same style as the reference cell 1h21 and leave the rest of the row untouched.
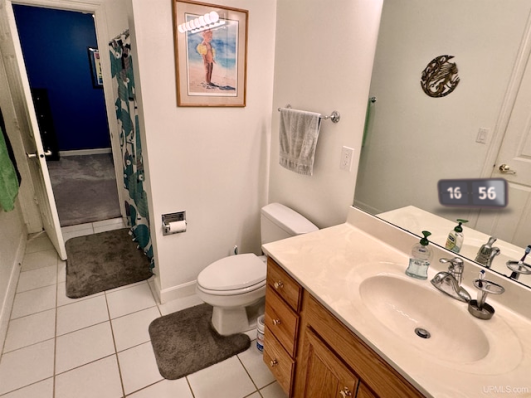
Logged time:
16h56
